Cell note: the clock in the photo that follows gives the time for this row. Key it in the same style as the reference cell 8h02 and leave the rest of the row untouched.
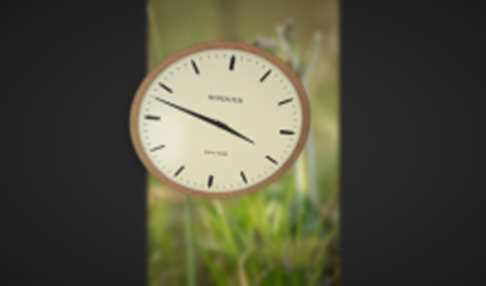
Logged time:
3h48
